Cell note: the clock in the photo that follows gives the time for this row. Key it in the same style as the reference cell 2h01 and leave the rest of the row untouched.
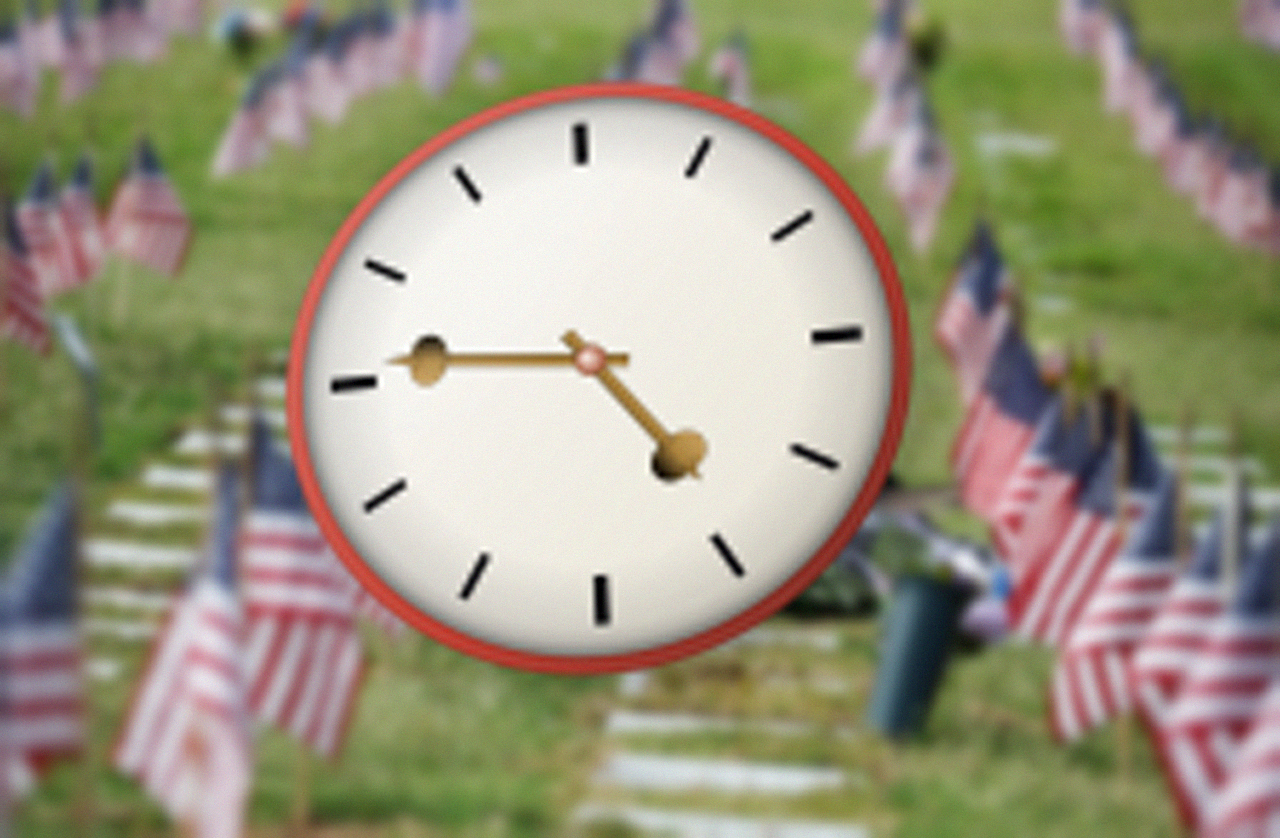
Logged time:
4h46
